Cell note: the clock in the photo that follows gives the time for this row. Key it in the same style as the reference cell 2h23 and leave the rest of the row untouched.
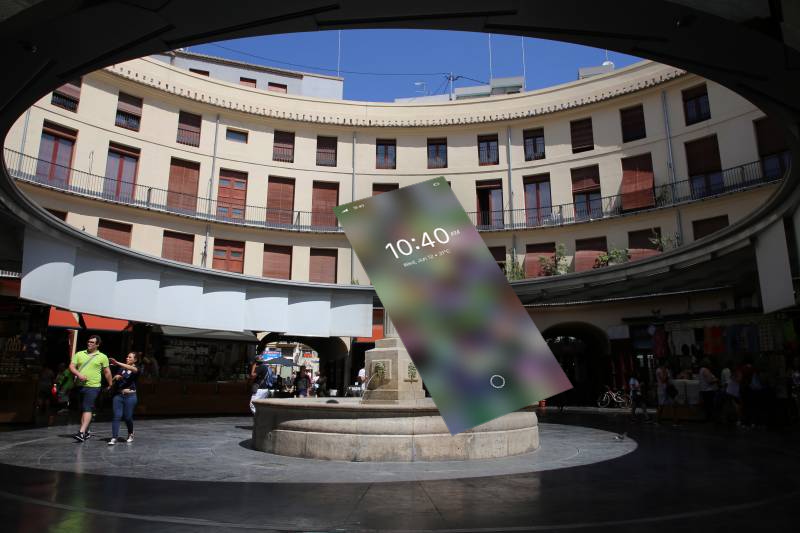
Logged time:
10h40
